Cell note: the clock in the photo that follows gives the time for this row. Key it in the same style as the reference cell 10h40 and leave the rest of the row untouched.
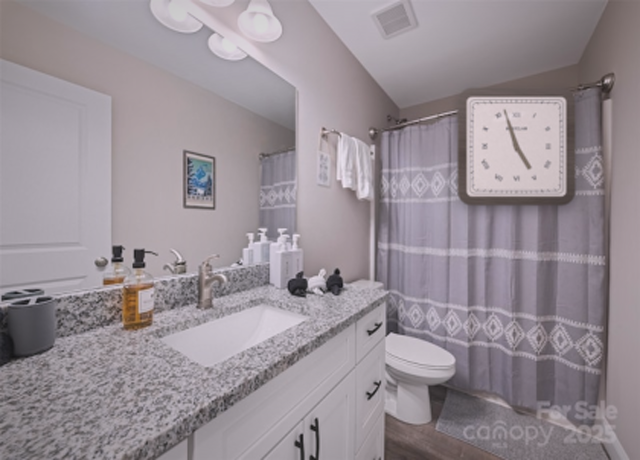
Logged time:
4h57
